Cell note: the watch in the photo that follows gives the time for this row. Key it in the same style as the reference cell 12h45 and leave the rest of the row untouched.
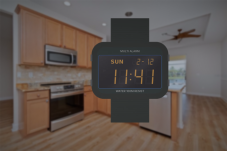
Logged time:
11h41
